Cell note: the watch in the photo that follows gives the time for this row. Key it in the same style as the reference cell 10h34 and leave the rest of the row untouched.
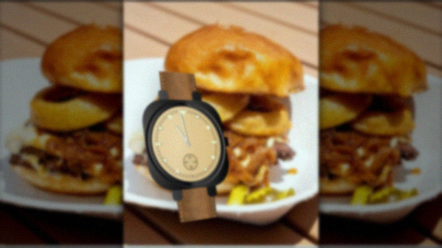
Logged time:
10h59
